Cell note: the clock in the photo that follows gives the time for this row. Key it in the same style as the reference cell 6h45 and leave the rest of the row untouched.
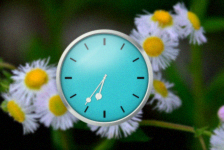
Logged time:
6h36
